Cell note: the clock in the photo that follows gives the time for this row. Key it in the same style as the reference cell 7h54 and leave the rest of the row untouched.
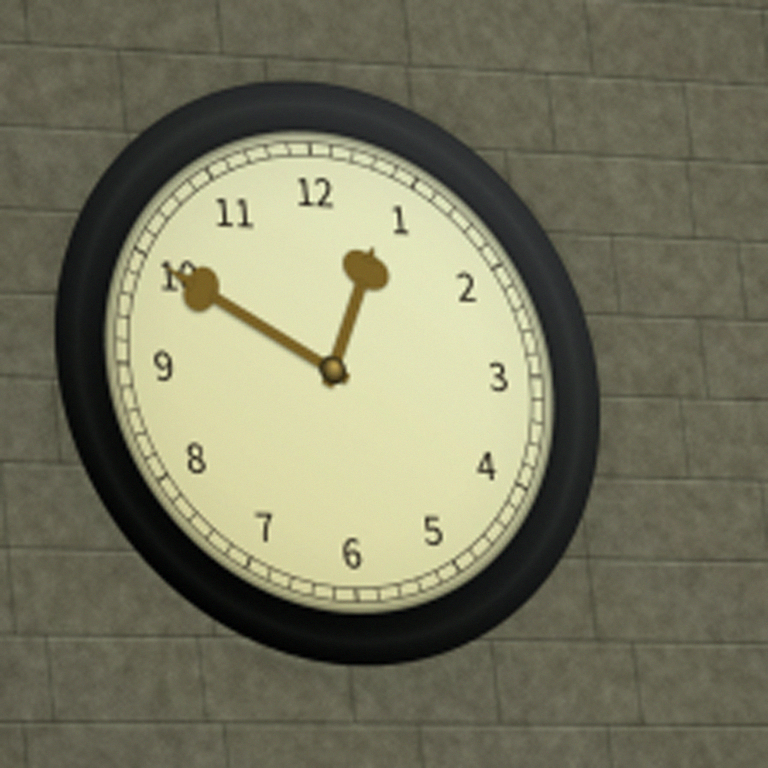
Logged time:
12h50
